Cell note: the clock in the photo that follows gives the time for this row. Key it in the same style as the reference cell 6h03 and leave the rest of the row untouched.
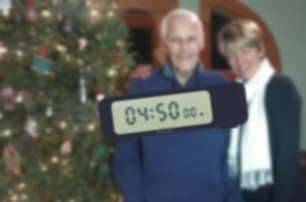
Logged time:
4h50
